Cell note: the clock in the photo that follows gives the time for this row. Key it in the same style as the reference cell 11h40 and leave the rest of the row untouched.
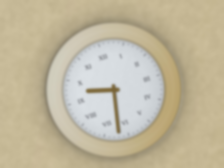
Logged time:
9h32
